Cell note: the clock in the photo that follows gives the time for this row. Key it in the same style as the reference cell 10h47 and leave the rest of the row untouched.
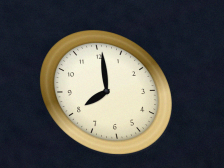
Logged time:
8h01
